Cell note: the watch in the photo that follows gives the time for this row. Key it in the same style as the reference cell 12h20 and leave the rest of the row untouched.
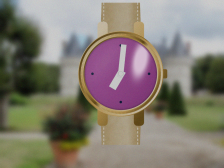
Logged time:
7h01
